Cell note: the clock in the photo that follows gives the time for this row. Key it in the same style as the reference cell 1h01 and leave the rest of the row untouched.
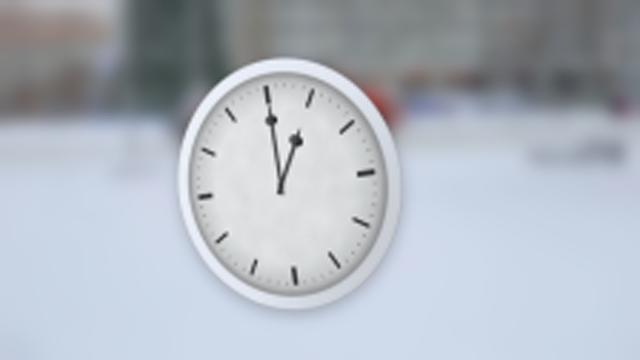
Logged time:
1h00
